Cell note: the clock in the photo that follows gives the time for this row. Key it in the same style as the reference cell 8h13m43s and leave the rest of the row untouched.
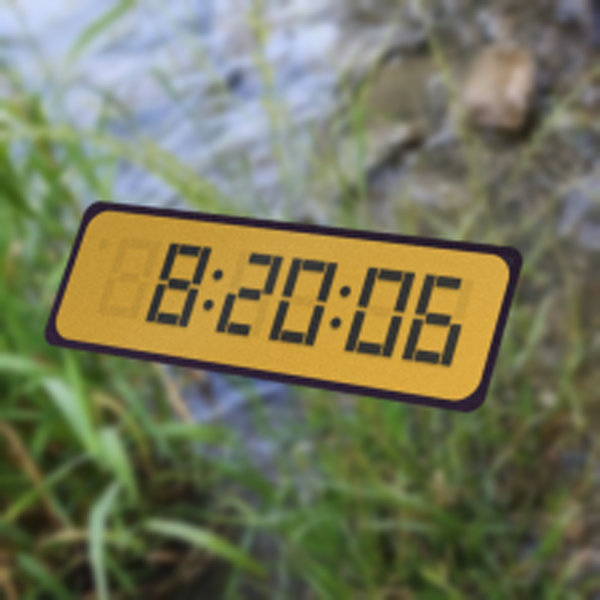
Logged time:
8h20m06s
